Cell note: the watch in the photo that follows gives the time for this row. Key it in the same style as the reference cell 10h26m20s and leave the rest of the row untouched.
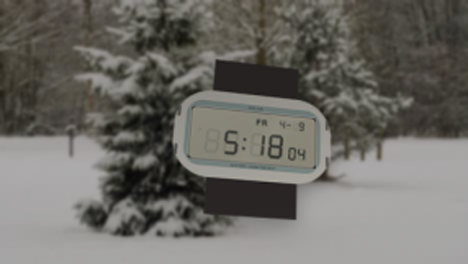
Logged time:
5h18m04s
